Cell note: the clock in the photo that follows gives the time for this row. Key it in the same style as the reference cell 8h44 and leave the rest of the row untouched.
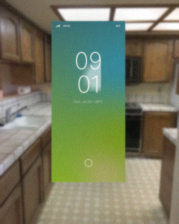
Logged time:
9h01
